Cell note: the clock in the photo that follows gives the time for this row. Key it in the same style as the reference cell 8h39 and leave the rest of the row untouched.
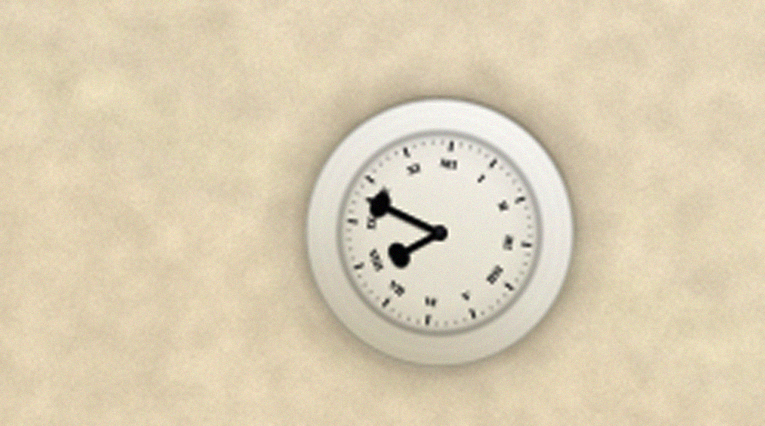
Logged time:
7h48
